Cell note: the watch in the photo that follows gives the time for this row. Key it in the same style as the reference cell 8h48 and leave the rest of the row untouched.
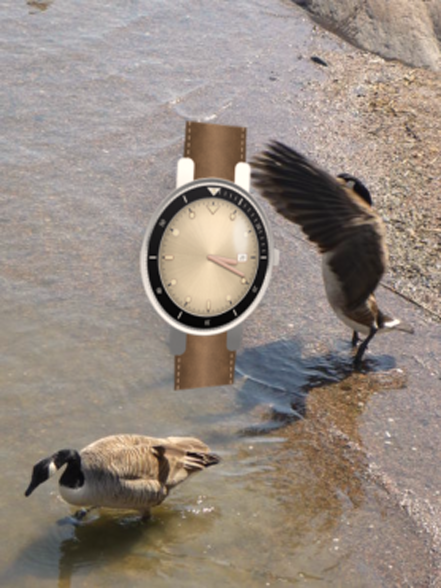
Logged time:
3h19
